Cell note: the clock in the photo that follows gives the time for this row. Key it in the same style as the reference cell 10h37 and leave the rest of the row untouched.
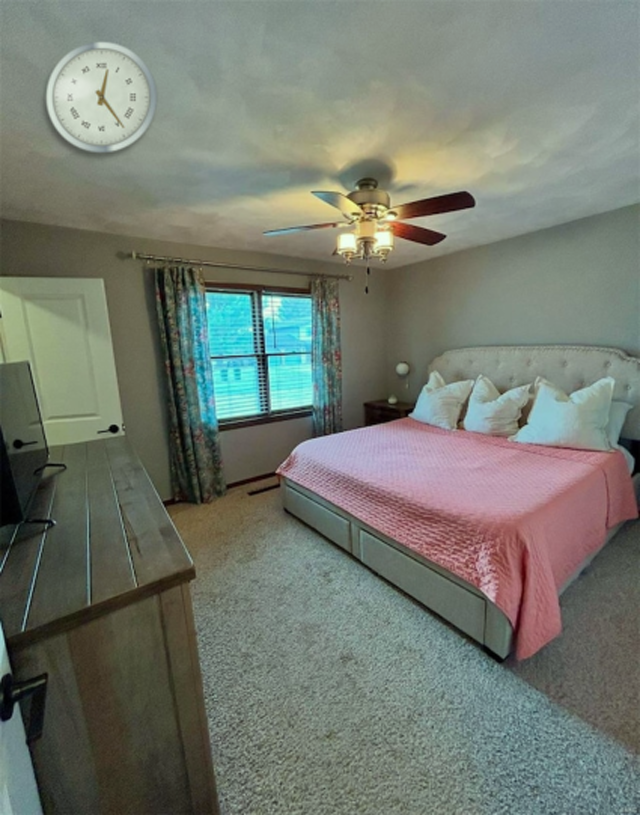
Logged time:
12h24
